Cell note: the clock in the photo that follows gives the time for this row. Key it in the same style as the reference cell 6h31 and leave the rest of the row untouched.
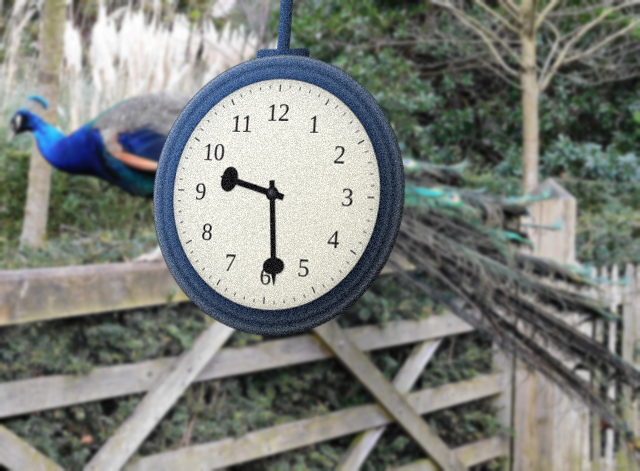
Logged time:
9h29
